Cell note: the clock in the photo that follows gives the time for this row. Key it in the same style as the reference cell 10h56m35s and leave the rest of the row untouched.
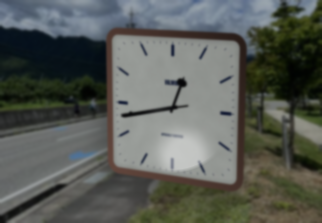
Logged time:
12h42m43s
